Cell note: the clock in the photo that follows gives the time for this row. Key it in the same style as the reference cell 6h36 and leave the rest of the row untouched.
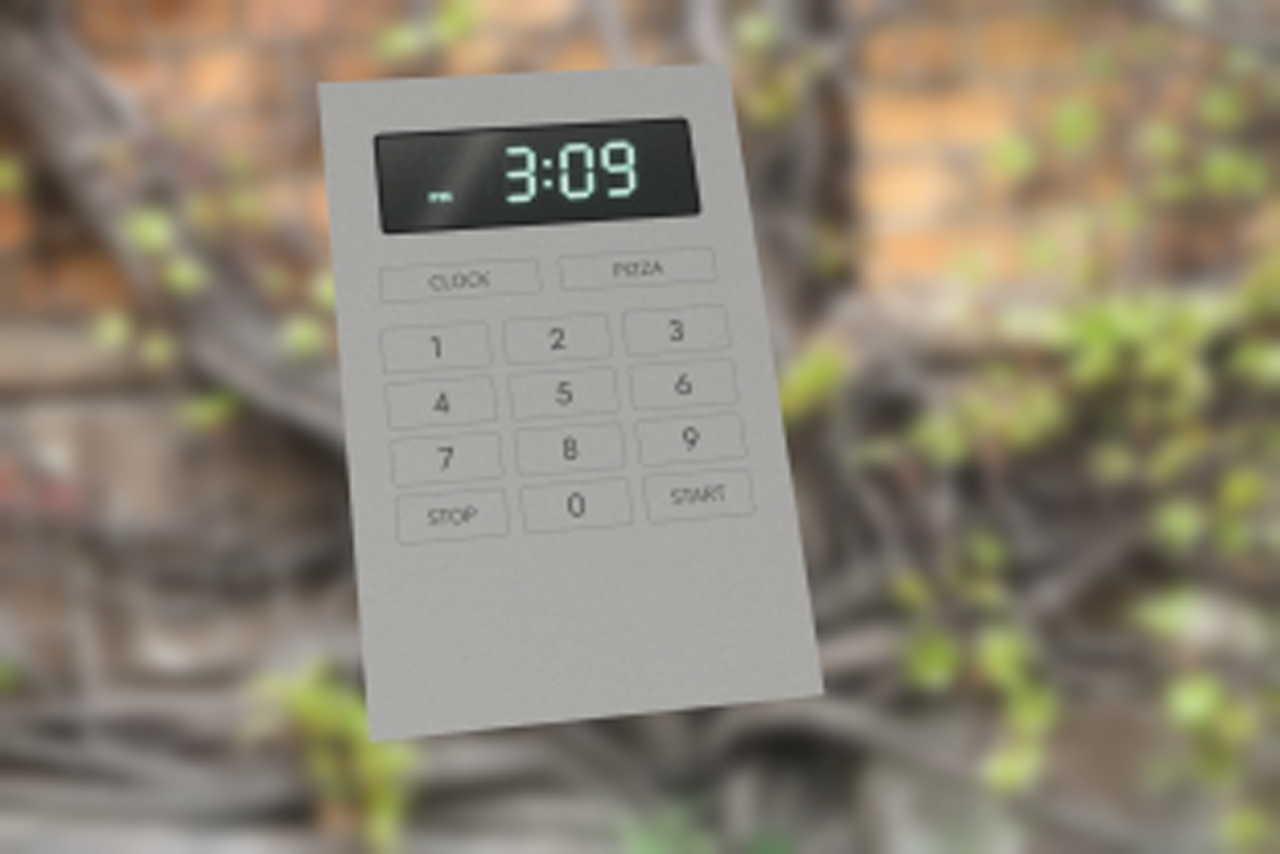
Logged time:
3h09
